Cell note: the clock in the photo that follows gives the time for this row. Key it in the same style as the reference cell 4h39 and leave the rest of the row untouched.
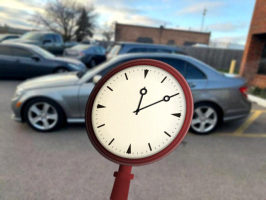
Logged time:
12h10
